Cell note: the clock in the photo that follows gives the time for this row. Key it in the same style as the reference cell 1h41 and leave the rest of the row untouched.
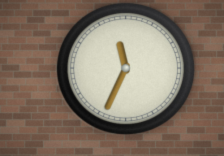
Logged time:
11h34
